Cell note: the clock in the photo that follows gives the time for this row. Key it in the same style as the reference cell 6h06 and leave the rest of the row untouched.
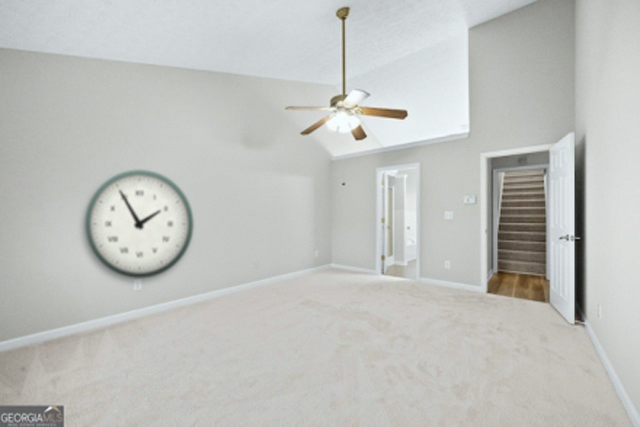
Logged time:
1h55
